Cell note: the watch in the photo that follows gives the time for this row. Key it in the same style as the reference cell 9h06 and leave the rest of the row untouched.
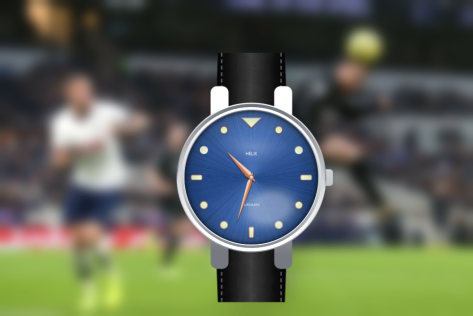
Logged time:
10h33
